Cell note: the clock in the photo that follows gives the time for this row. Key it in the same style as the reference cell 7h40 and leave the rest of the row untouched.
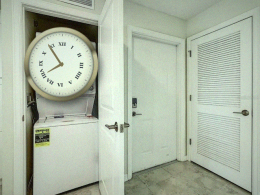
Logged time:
7h54
